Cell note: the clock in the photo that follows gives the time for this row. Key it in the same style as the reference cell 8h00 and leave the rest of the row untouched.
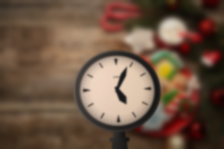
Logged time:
5h04
